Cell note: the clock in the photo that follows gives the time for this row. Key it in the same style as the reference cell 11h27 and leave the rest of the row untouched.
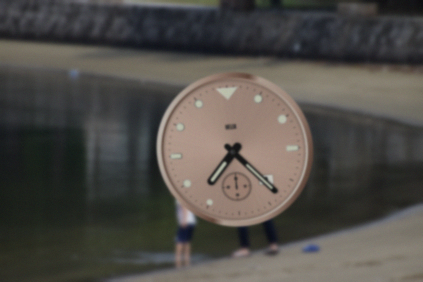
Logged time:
7h23
